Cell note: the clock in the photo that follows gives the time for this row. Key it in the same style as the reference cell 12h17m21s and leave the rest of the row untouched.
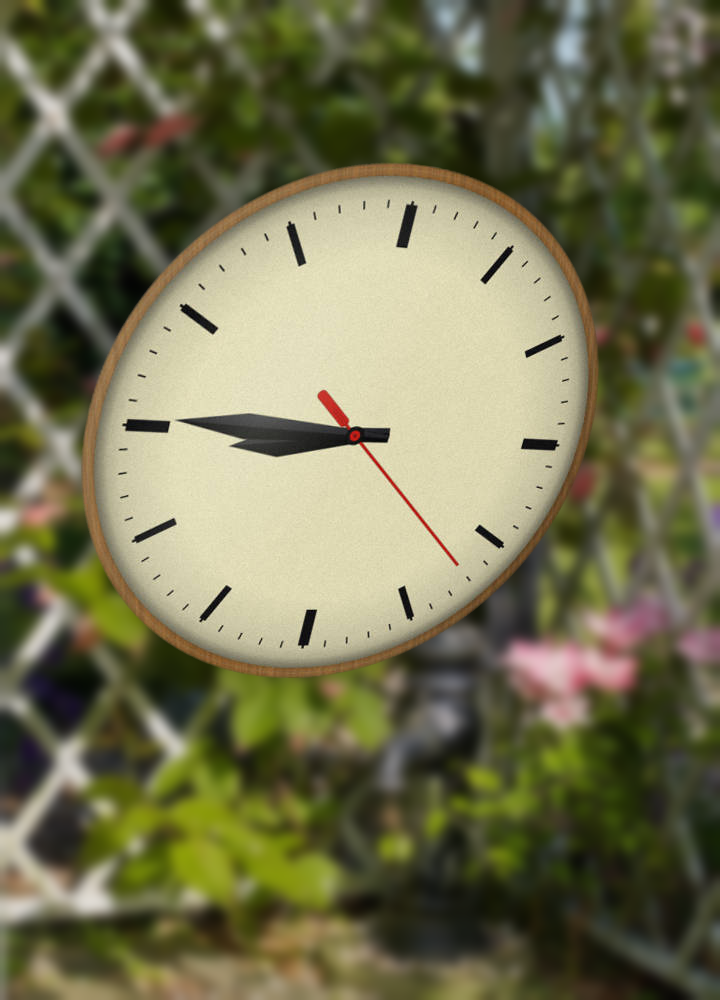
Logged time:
8h45m22s
